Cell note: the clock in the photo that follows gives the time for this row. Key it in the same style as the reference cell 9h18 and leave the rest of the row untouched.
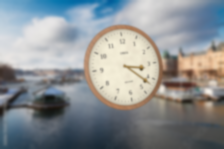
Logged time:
3h22
